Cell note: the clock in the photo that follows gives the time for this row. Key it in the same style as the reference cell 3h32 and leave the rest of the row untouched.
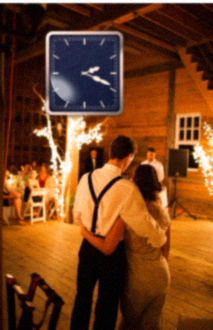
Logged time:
2h19
